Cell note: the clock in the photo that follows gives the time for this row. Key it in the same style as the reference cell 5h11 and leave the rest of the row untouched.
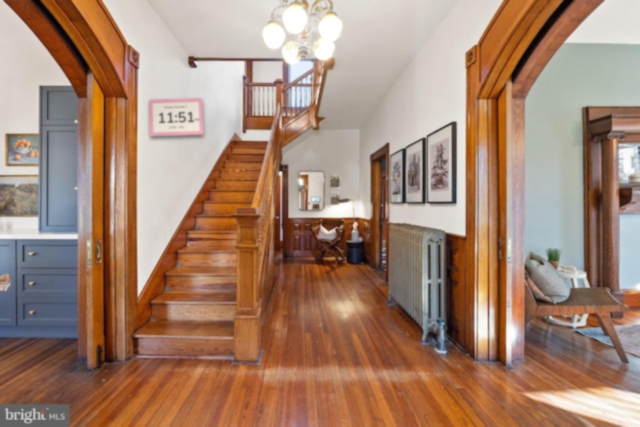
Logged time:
11h51
